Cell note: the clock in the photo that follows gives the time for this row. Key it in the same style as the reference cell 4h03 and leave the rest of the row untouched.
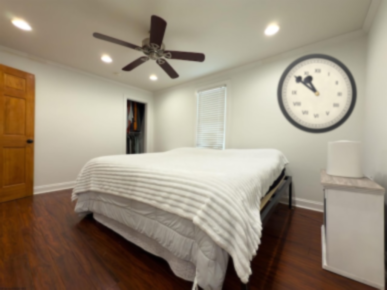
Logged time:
10h51
